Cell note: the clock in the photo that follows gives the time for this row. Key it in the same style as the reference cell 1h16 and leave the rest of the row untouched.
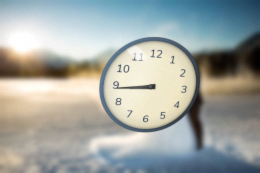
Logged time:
8h44
